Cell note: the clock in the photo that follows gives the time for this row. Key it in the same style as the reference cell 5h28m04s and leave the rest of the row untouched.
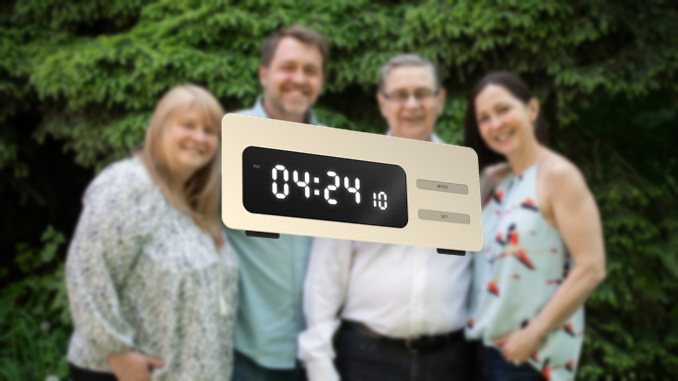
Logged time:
4h24m10s
